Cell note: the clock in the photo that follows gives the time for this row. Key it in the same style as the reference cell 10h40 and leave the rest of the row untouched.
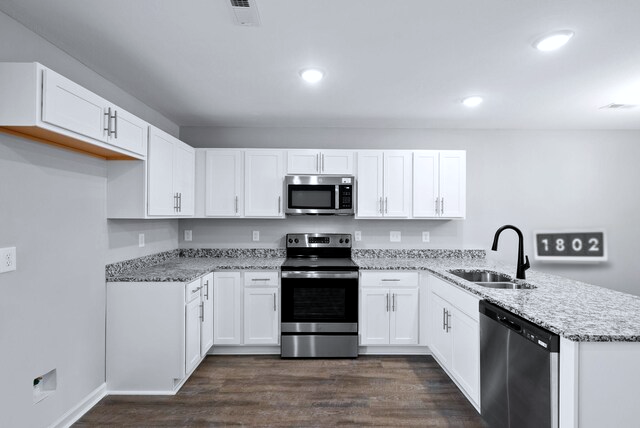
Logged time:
18h02
